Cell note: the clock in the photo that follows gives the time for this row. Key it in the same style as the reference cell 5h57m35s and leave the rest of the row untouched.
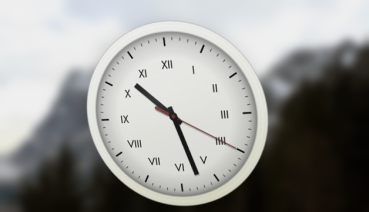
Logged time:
10h27m20s
